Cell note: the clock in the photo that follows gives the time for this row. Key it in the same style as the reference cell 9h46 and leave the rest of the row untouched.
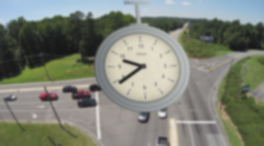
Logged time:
9h39
